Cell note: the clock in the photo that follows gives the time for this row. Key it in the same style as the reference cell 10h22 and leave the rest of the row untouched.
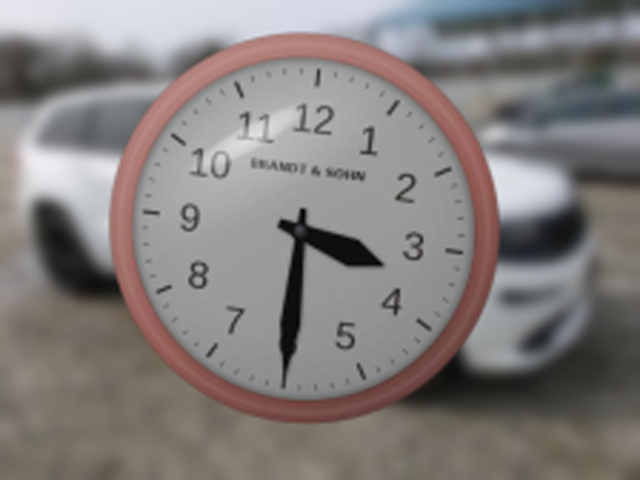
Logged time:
3h30
